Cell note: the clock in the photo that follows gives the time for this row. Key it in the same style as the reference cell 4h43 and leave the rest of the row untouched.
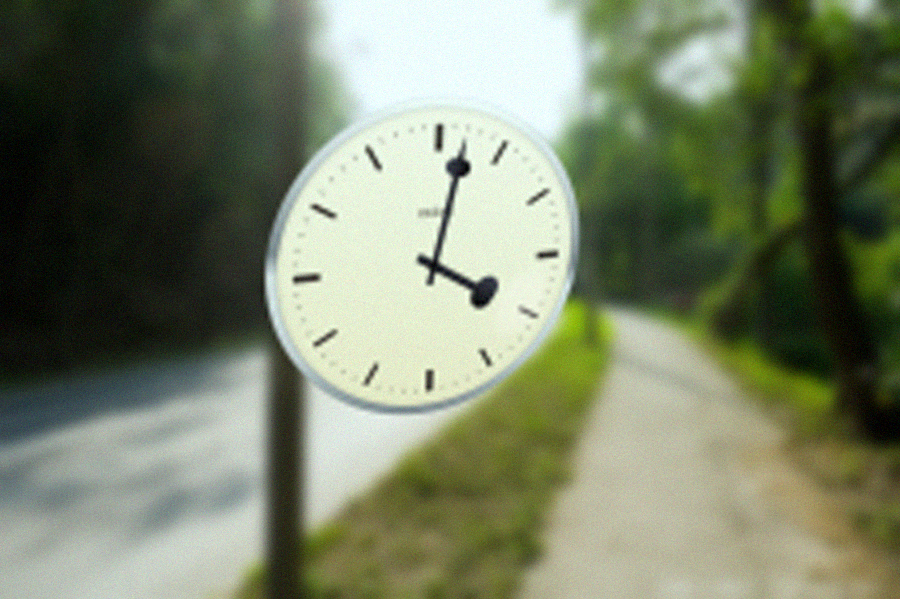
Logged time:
4h02
